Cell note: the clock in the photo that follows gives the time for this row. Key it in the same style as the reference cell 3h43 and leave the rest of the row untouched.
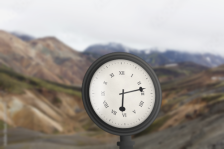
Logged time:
6h13
